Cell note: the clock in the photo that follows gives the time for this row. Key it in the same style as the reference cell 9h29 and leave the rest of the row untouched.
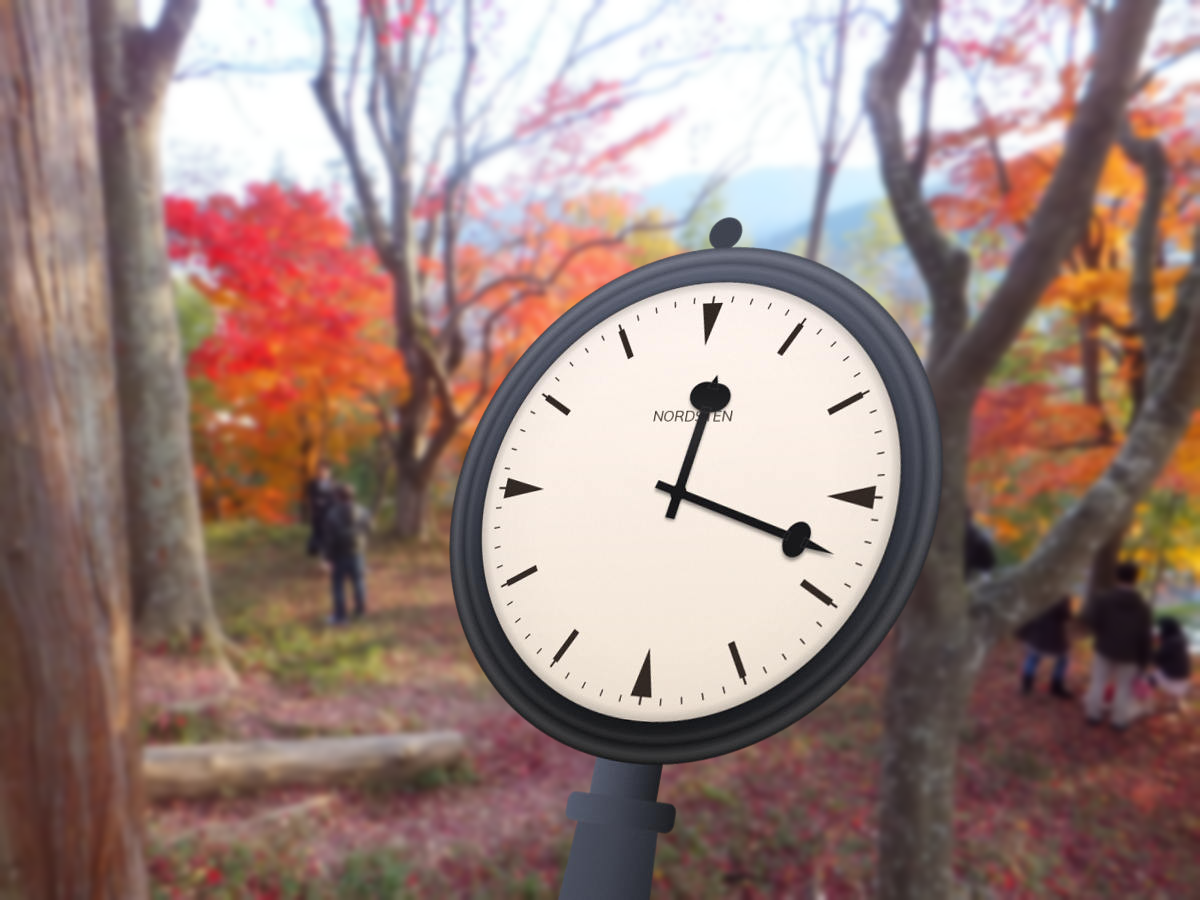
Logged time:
12h18
